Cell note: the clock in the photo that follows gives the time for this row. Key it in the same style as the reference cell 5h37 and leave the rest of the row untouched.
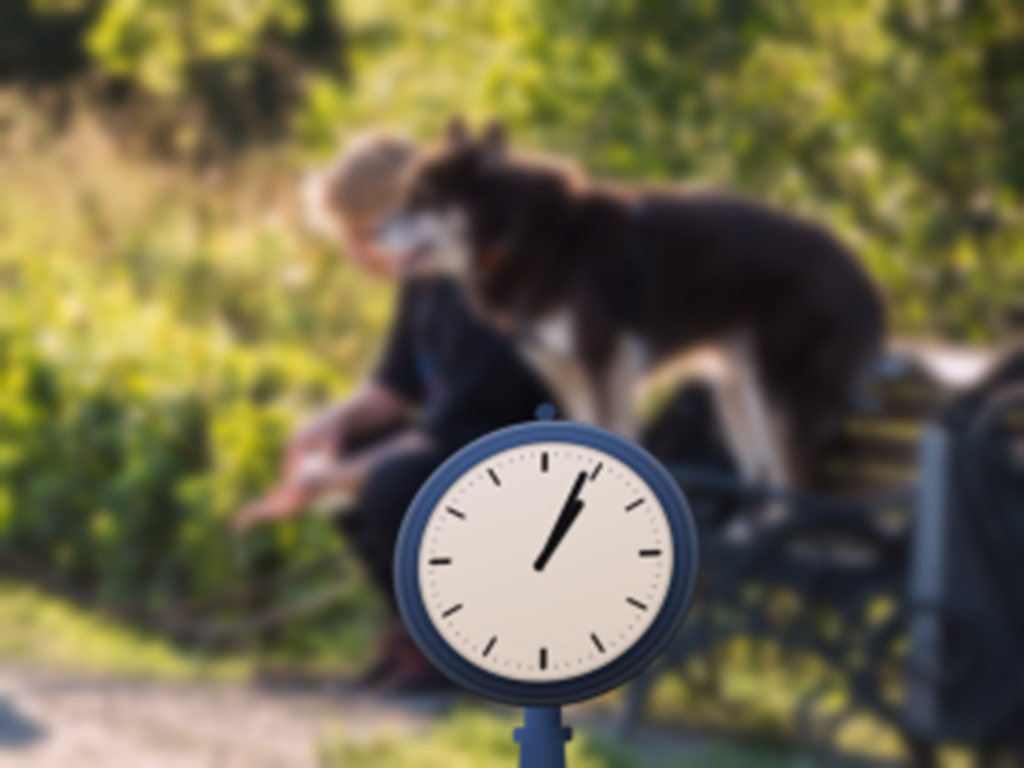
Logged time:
1h04
